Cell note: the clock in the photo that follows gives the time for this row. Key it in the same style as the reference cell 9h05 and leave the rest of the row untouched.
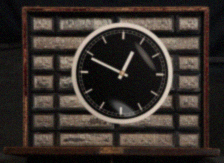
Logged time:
12h49
